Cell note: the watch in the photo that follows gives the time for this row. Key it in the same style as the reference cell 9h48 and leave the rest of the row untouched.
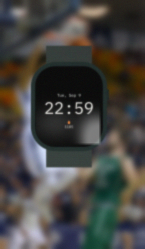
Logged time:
22h59
